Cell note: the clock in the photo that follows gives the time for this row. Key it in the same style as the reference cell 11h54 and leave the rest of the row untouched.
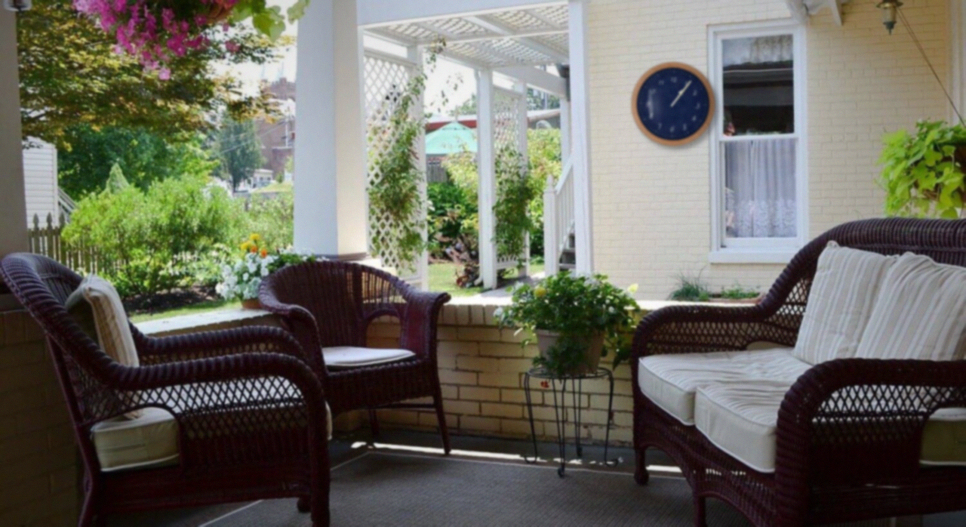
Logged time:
1h06
